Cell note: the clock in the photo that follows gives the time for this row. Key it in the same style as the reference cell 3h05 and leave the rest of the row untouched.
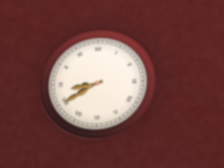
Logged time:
8h40
